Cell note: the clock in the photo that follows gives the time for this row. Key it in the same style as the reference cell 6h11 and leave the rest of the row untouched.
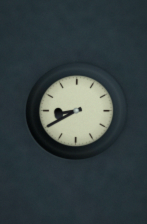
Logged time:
8h40
